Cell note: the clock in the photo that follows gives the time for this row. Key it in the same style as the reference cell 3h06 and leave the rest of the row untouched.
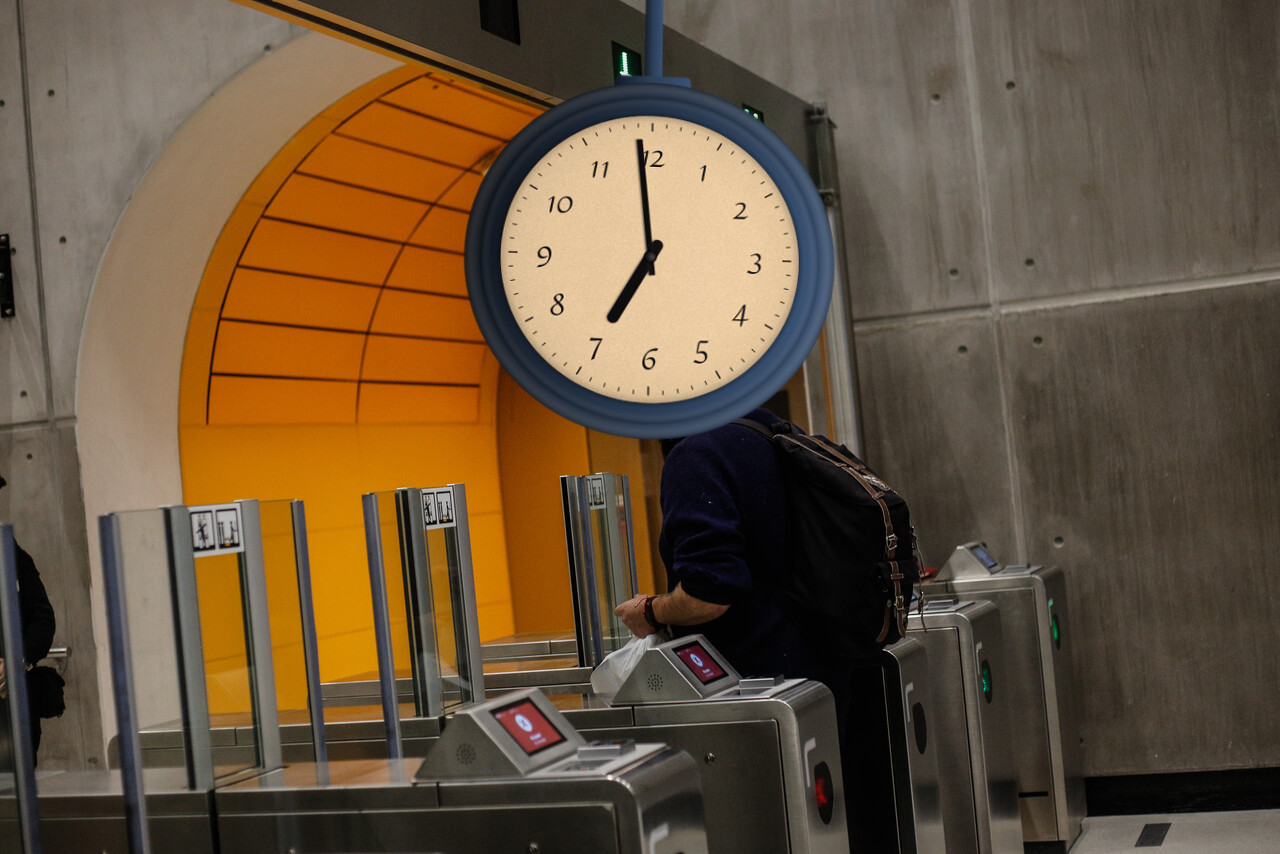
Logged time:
6h59
